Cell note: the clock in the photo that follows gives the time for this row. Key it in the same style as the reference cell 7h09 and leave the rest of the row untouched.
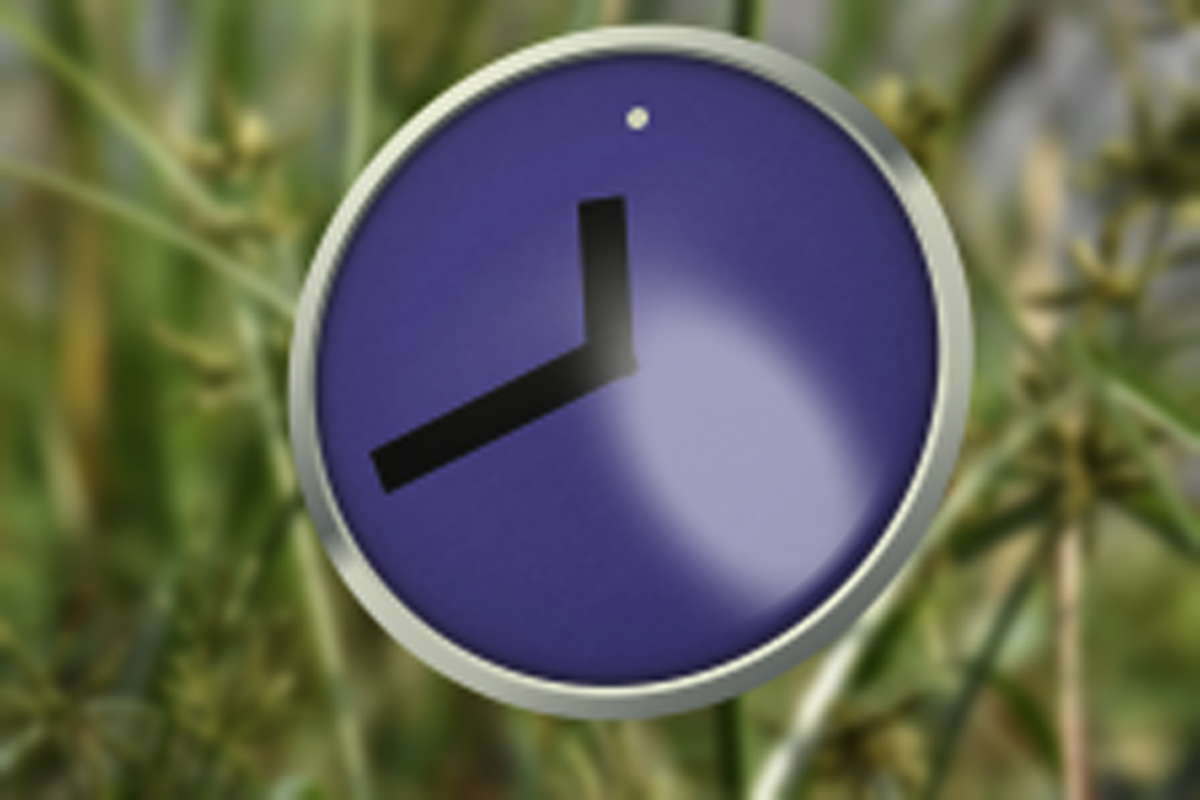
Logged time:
11h40
